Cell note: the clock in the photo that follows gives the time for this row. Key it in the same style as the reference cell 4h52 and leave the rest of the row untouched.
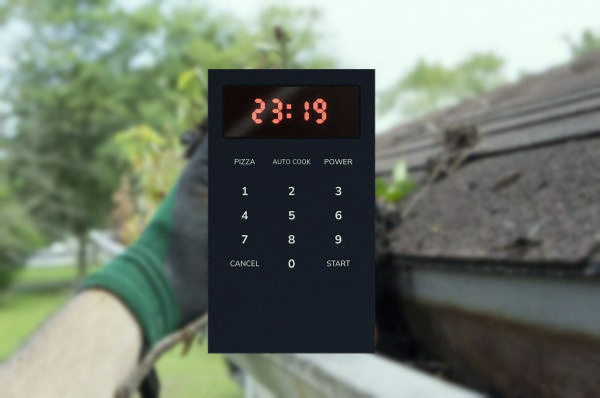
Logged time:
23h19
